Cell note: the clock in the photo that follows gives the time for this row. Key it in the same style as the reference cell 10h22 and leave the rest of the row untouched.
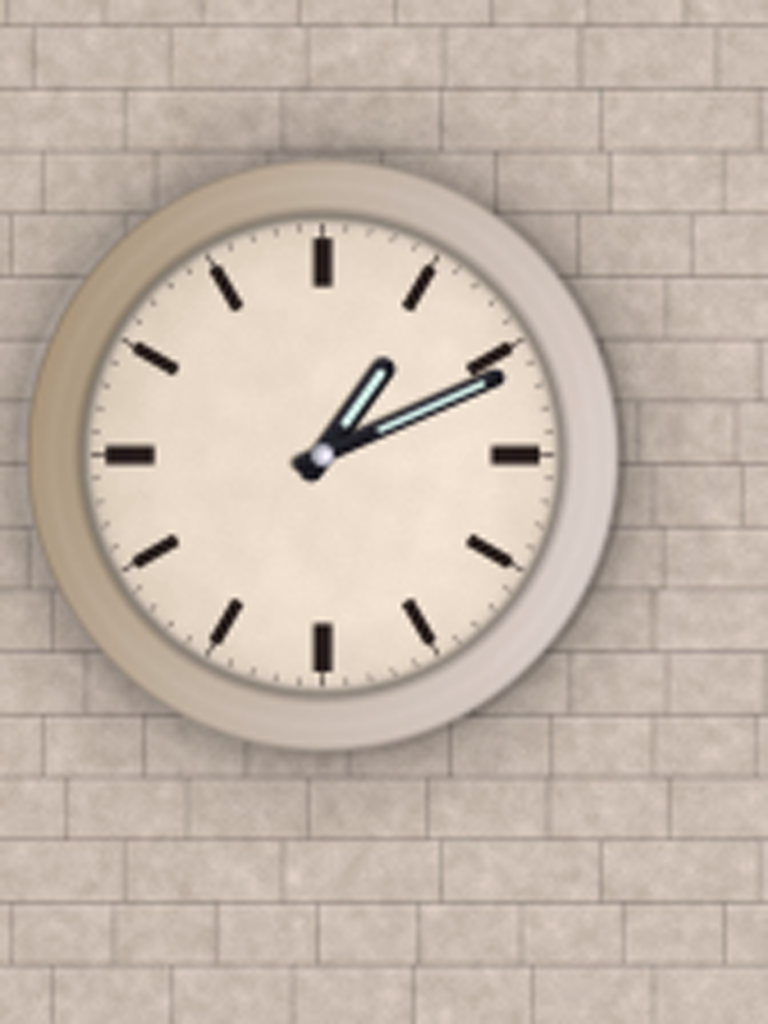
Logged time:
1h11
